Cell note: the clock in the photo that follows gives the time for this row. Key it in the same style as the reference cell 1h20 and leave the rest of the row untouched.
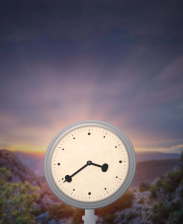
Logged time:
3h39
